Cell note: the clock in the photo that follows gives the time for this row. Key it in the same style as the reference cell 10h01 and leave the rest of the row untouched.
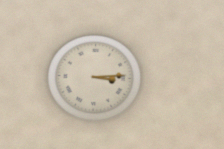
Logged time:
3h14
